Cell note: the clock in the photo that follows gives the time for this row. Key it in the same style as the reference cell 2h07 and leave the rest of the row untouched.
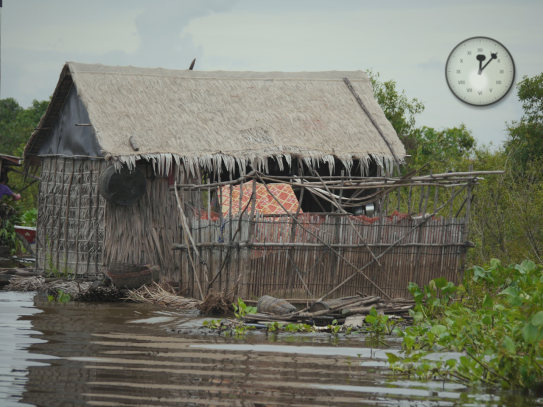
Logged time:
12h07
